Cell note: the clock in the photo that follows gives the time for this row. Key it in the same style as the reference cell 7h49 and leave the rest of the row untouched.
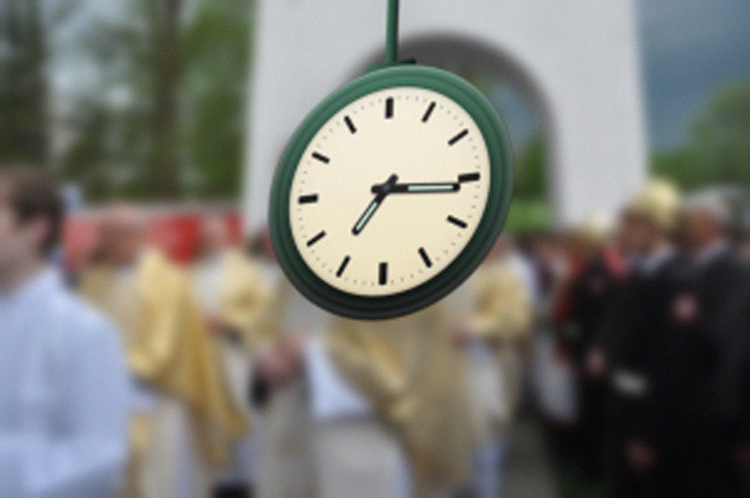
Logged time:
7h16
